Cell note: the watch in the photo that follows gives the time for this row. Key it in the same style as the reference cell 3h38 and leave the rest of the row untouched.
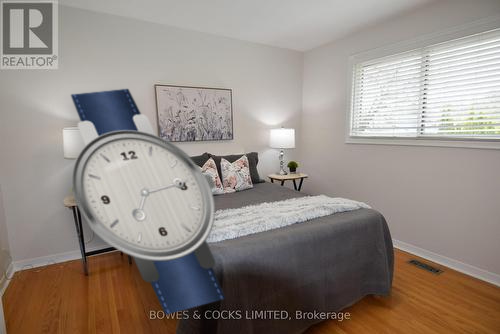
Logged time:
7h14
